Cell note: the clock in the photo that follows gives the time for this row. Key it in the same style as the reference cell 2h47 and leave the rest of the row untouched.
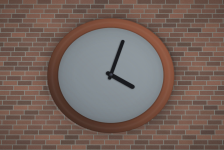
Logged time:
4h03
